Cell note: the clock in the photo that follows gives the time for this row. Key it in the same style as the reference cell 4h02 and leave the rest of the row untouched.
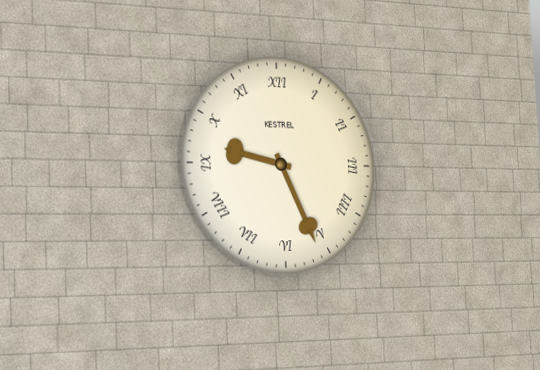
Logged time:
9h26
